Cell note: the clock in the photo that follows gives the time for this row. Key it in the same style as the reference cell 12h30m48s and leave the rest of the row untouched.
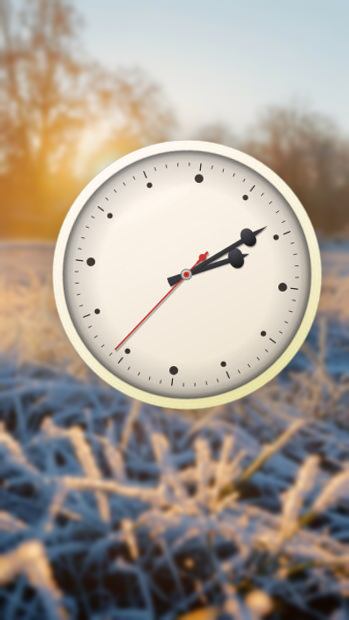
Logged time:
2h08m36s
